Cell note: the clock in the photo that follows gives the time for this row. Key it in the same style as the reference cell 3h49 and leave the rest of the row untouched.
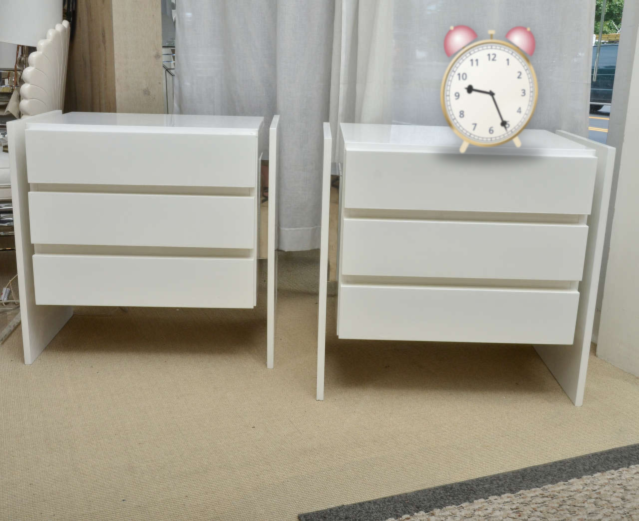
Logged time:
9h26
